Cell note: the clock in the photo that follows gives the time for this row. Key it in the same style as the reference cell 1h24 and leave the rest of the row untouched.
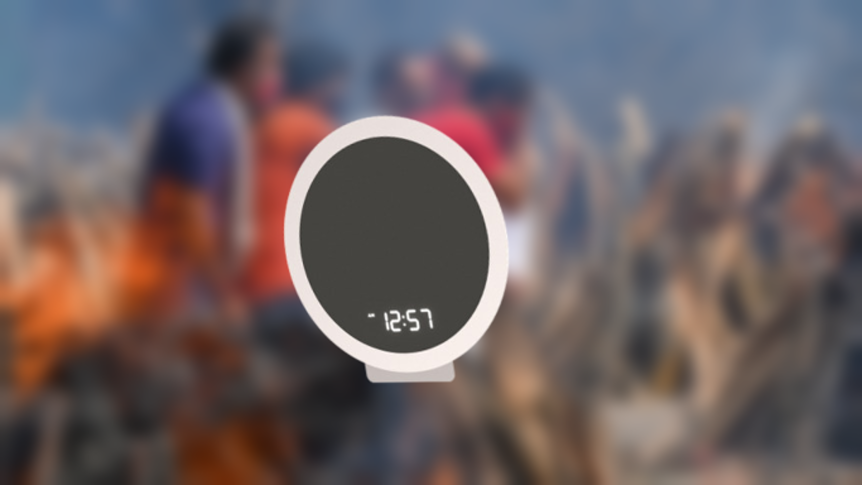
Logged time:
12h57
